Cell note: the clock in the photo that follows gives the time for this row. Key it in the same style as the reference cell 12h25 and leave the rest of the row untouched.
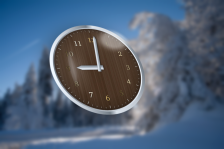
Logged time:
9h01
